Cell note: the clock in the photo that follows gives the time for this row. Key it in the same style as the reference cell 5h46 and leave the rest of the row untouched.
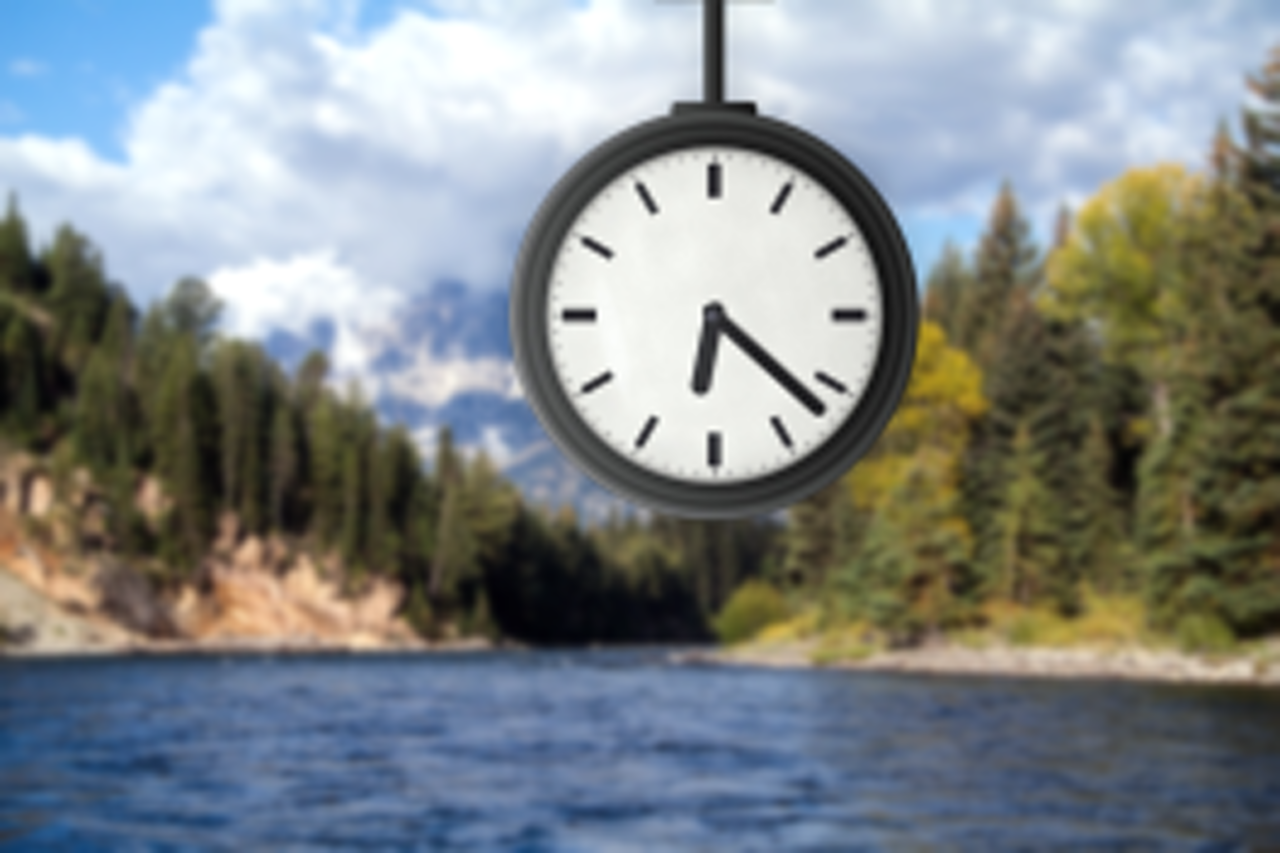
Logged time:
6h22
